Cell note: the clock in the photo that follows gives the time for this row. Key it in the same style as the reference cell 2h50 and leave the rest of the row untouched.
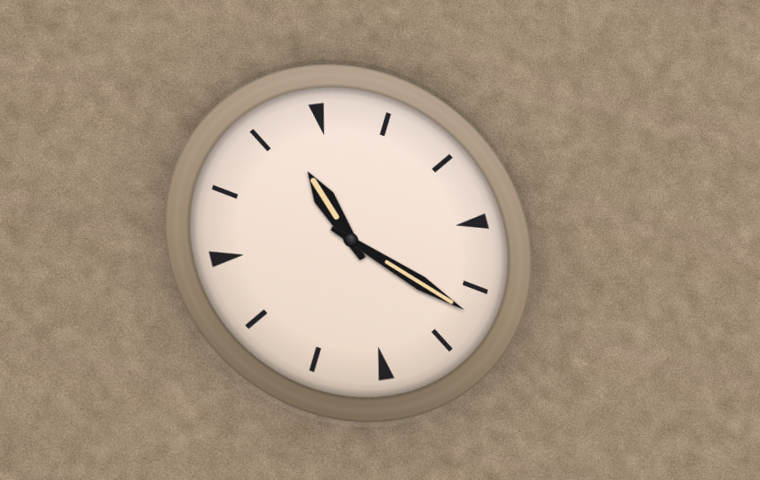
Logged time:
11h22
